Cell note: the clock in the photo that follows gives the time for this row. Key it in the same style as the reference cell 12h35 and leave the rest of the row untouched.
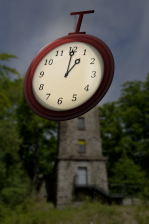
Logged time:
1h00
